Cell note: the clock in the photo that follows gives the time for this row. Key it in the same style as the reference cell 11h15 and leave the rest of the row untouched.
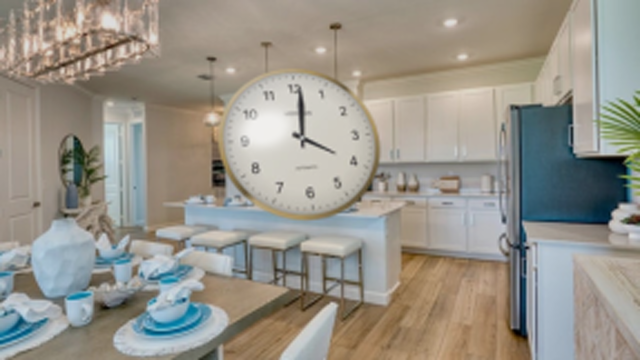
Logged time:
4h01
